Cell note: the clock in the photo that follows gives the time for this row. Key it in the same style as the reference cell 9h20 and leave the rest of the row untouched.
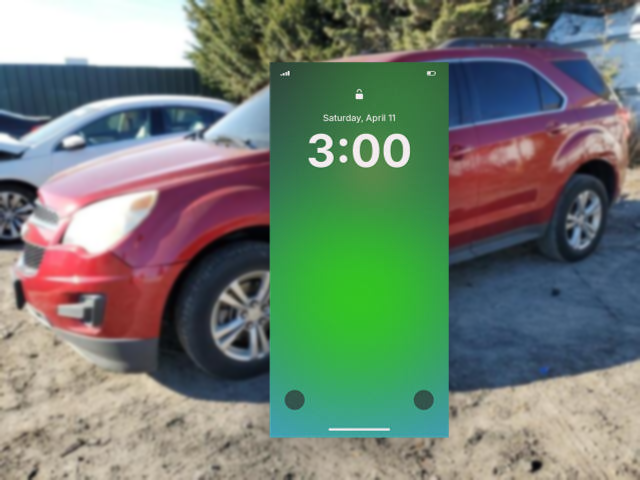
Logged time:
3h00
